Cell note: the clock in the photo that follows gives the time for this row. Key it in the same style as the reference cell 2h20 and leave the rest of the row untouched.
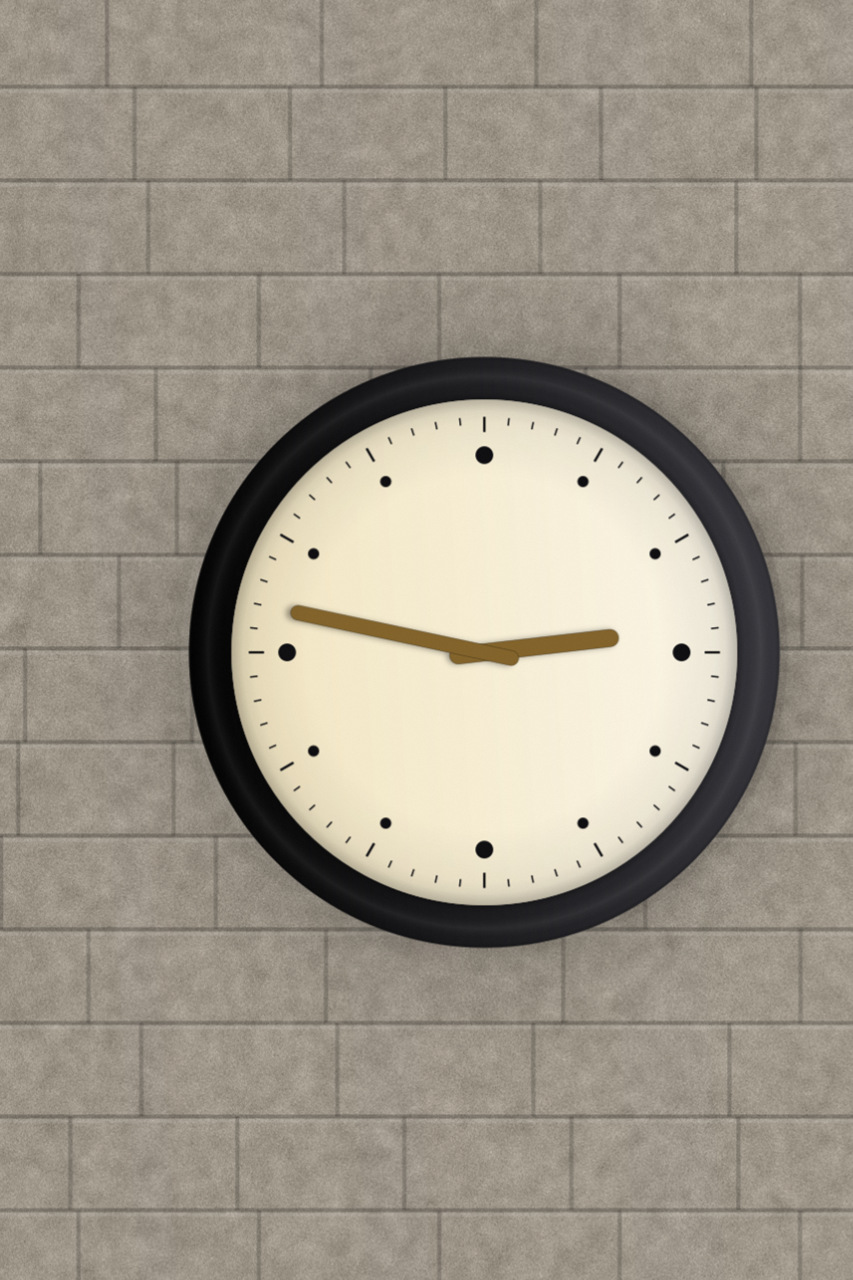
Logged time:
2h47
